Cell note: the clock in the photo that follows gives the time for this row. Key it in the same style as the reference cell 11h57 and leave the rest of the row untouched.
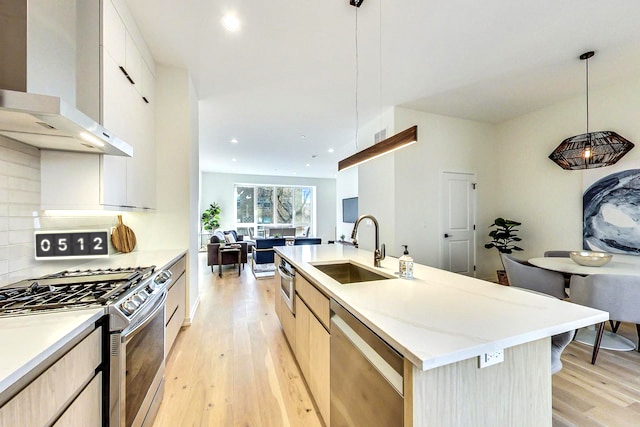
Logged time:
5h12
